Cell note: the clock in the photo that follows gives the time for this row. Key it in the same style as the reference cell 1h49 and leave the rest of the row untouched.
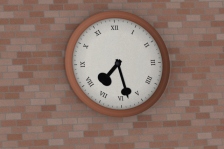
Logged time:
7h28
